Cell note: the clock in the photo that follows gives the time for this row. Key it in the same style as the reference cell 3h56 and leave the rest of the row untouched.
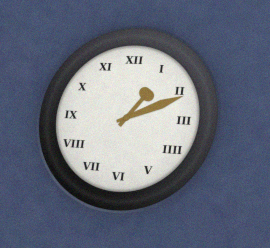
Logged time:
1h11
